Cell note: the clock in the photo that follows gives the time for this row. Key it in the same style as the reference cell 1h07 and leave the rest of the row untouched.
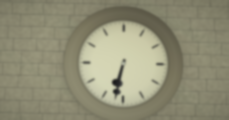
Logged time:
6h32
